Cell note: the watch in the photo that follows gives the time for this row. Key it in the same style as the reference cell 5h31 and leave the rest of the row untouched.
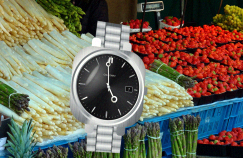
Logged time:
4h59
